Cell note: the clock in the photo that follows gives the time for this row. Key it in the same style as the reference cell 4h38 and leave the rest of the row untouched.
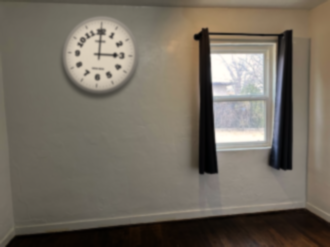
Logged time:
3h00
